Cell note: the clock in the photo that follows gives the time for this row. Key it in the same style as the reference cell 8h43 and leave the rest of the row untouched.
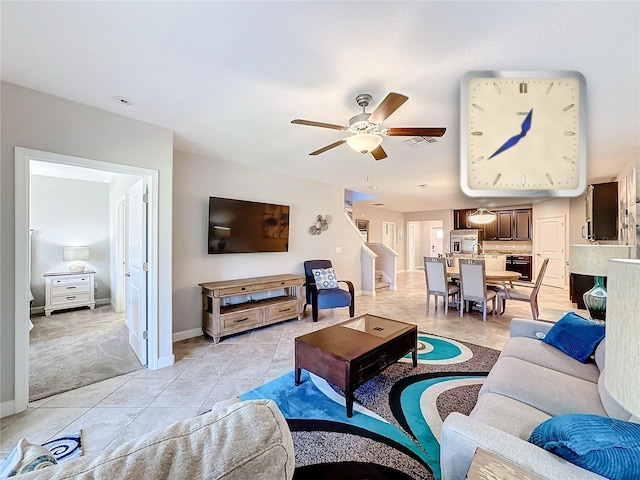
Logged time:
12h39
